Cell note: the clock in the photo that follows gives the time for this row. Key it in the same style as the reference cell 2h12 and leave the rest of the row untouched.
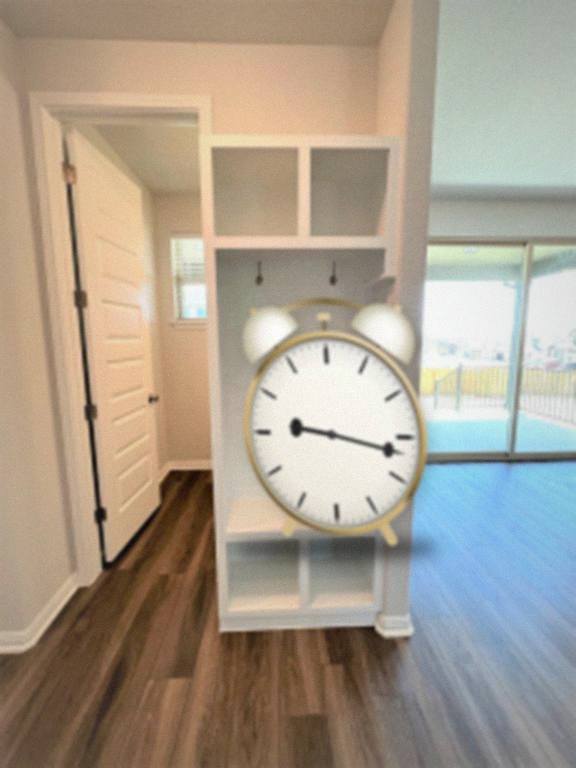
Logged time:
9h17
